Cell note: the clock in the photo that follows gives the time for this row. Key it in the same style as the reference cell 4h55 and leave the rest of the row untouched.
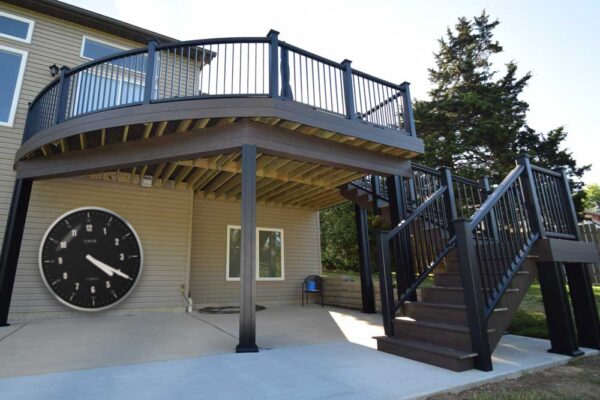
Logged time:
4h20
